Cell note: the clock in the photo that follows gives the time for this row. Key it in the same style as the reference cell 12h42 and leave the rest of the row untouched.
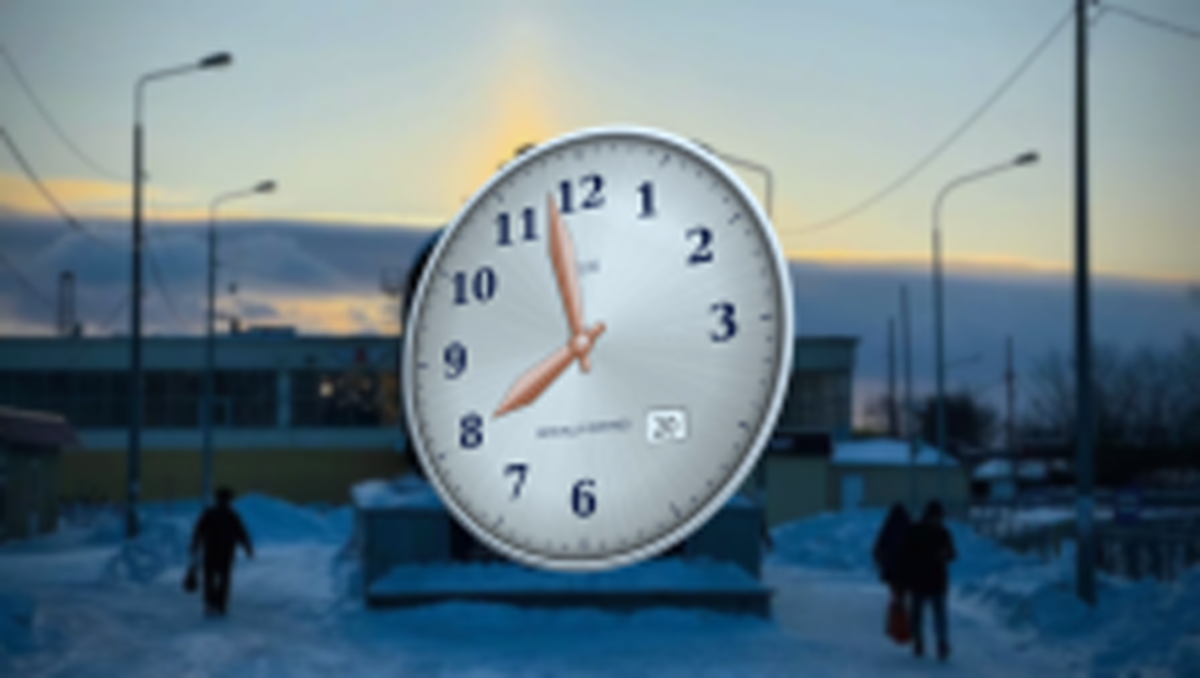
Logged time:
7h58
